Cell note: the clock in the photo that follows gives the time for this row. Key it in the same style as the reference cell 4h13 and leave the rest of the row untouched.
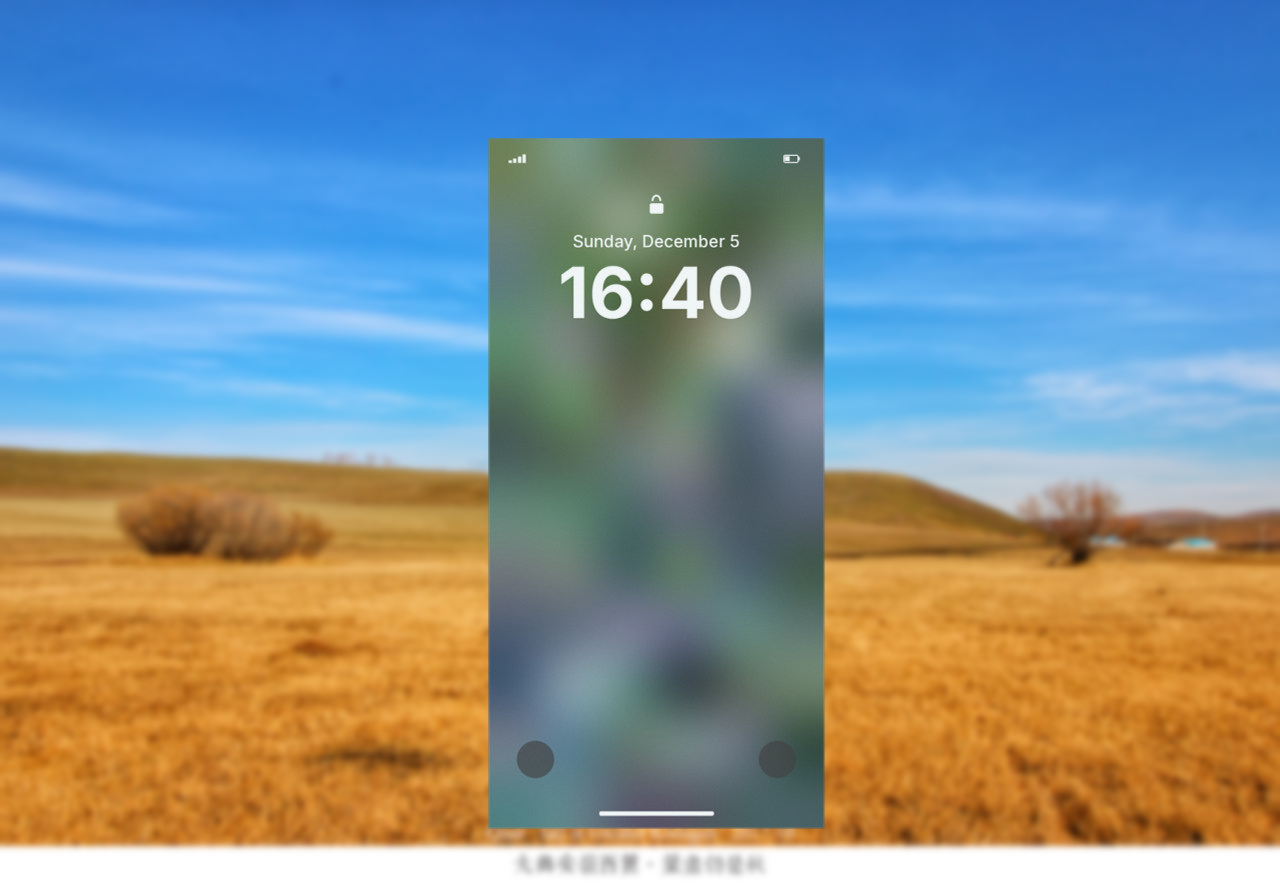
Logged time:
16h40
